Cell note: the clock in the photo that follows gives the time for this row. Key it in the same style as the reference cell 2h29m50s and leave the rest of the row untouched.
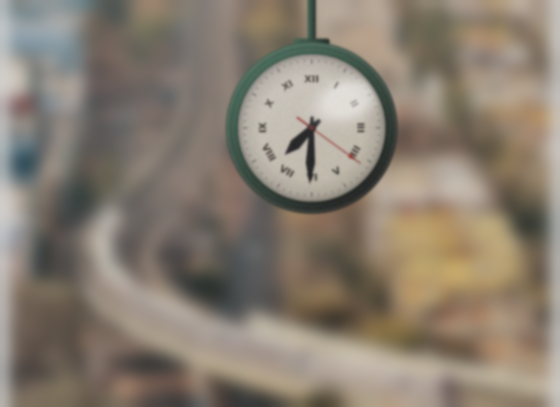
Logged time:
7h30m21s
